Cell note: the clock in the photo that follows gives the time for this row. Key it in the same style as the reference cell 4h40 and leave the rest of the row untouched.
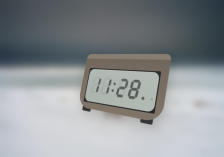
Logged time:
11h28
